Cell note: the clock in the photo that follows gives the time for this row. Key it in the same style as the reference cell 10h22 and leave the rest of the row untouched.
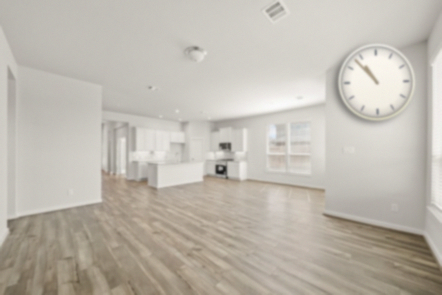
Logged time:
10h53
